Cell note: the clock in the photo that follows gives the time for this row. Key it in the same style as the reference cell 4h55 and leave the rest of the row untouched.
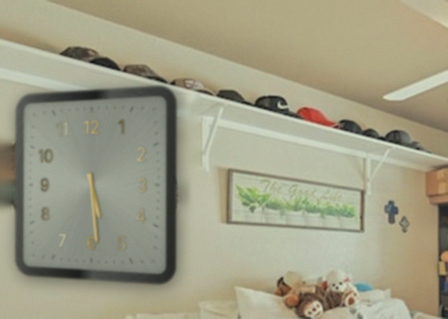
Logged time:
5h29
